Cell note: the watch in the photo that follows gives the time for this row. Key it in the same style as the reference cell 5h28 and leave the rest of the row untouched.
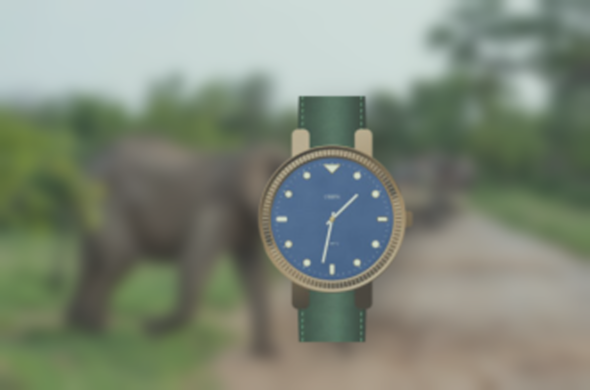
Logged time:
1h32
